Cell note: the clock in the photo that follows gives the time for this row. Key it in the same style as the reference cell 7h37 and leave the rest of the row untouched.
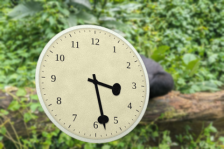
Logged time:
3h28
